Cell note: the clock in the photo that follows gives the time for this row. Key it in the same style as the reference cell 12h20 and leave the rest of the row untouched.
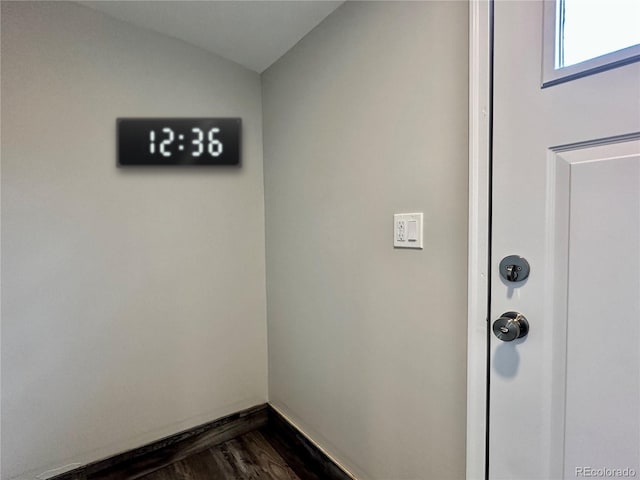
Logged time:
12h36
